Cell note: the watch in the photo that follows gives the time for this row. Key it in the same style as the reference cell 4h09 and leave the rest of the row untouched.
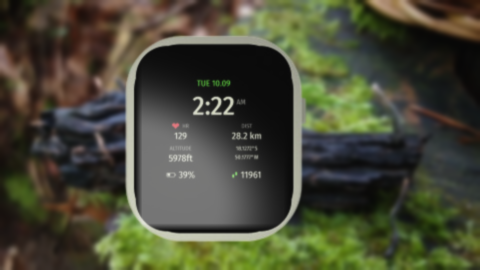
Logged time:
2h22
